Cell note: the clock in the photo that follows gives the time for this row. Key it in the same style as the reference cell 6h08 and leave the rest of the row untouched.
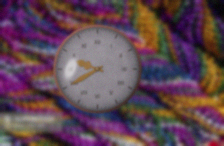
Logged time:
9h40
